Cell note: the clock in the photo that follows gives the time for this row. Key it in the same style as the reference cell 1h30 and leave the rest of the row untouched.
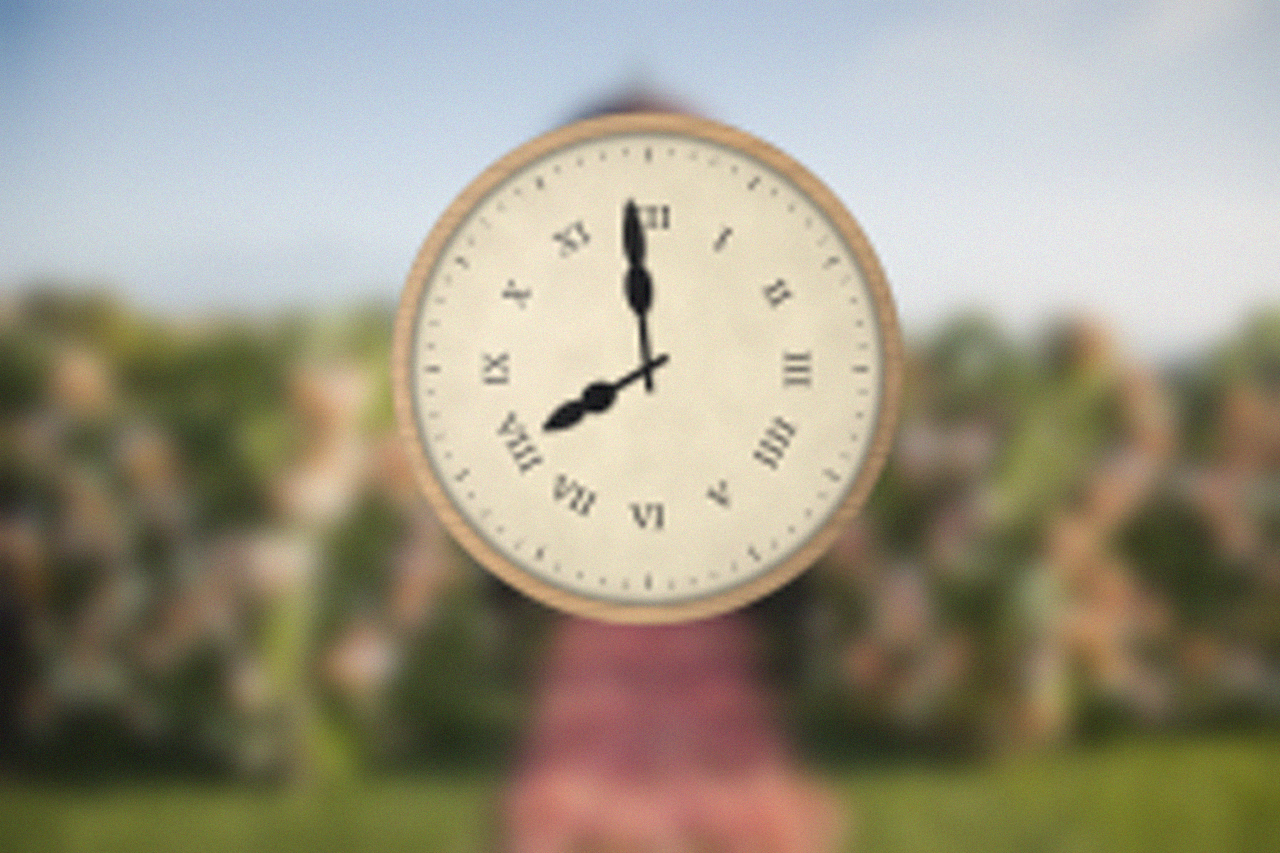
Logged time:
7h59
